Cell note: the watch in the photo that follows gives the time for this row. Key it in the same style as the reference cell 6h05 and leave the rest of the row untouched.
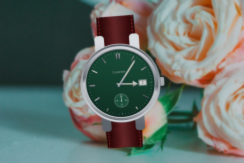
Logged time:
3h06
